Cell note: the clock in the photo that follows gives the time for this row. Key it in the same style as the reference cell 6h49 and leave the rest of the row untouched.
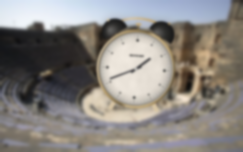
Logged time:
1h41
